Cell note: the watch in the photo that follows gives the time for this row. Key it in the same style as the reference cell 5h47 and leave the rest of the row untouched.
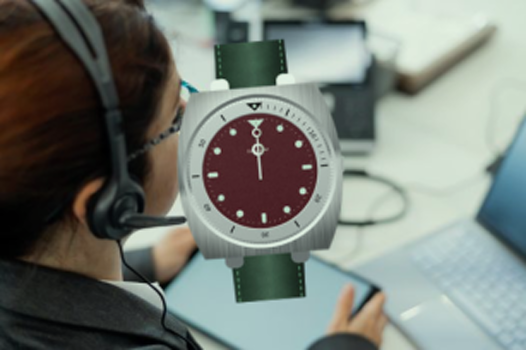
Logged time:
12h00
